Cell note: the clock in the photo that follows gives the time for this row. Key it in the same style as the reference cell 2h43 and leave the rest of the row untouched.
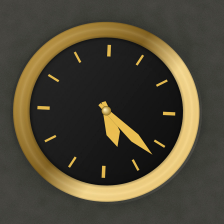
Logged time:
5h22
